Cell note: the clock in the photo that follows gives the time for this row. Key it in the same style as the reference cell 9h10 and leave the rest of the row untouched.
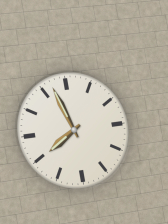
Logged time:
7h57
